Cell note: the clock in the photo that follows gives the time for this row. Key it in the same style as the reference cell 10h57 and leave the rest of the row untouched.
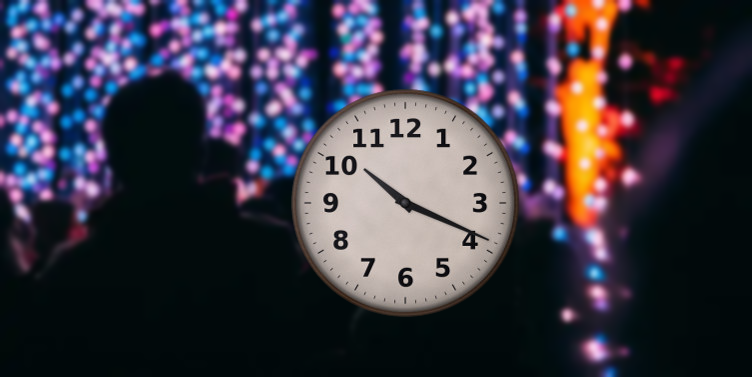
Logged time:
10h19
